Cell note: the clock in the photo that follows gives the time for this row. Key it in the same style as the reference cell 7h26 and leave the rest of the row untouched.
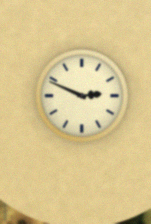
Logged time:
2h49
